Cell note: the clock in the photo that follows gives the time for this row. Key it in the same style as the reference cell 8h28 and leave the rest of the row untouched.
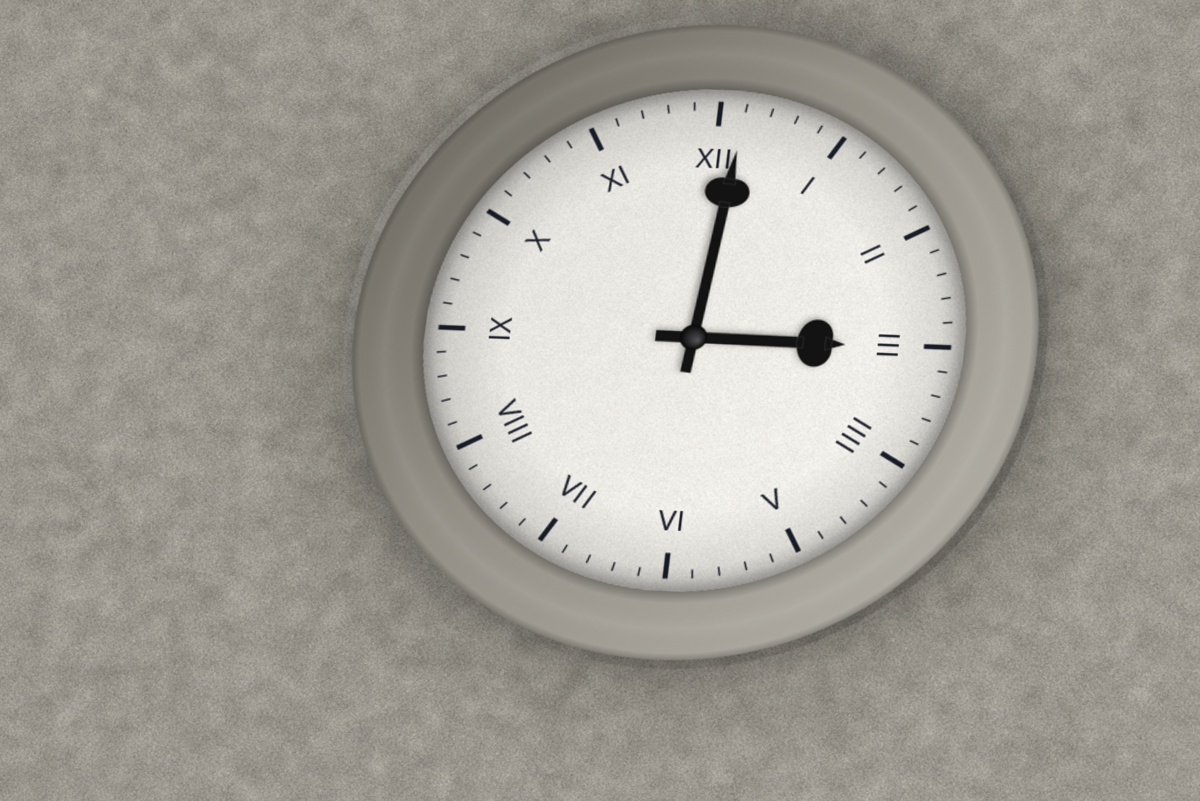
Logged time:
3h01
